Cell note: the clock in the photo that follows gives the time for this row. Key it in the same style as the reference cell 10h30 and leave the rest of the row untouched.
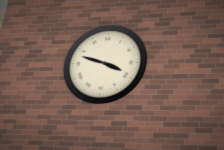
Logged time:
3h48
